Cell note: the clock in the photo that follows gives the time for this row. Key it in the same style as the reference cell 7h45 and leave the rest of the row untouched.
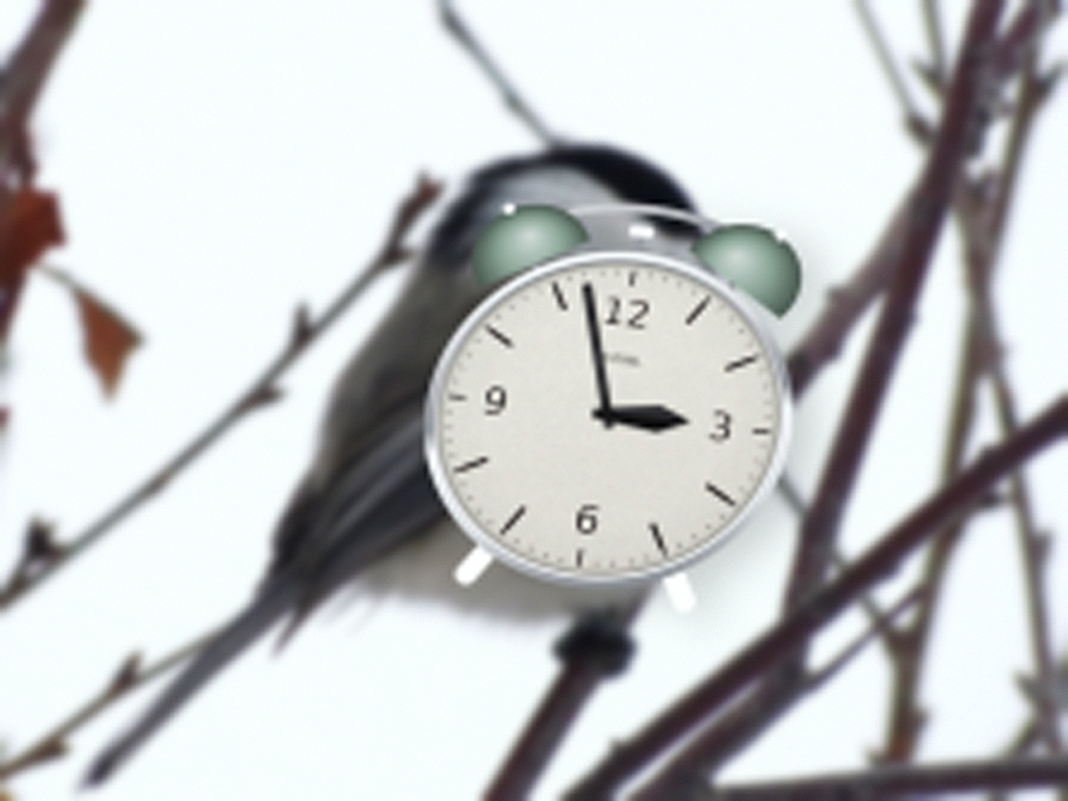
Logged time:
2h57
